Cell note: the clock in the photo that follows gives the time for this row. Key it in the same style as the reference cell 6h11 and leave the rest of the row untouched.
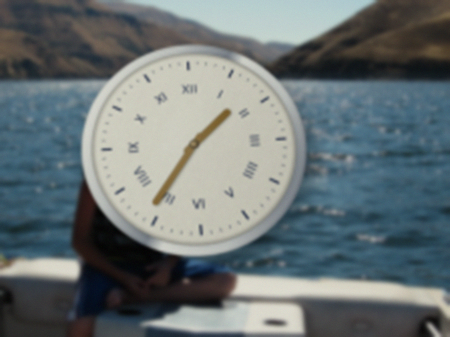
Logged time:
1h36
